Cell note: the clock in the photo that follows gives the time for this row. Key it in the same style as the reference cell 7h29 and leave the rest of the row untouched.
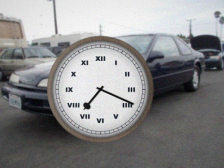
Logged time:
7h19
